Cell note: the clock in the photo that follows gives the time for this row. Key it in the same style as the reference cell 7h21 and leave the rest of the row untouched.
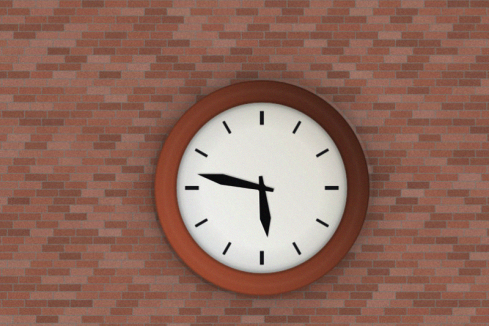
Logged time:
5h47
